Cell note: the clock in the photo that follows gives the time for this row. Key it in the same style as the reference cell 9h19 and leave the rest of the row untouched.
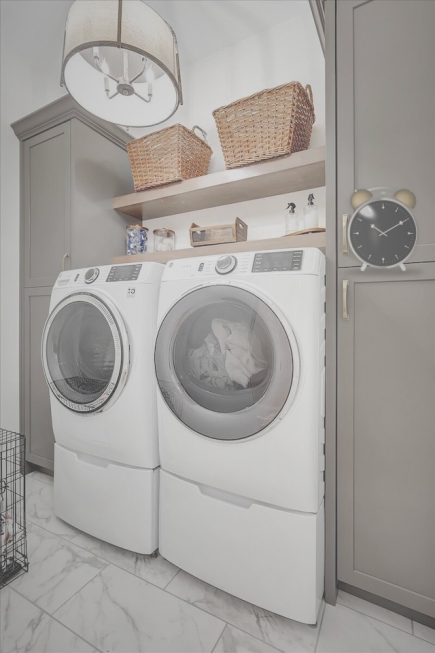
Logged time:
10h10
